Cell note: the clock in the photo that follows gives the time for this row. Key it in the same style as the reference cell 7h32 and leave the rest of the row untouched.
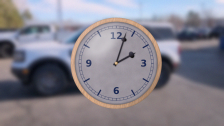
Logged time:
2h03
